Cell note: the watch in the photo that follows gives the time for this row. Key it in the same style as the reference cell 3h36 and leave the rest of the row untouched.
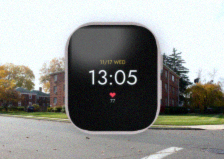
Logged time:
13h05
